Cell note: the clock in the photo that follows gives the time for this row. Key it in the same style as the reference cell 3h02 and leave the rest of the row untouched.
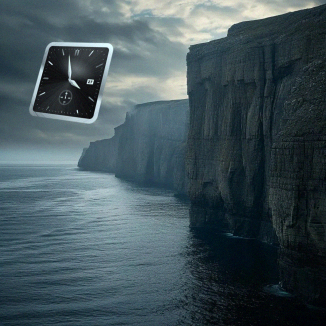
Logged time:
3h57
